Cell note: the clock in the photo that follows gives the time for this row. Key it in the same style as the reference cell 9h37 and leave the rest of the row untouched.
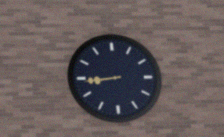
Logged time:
8h44
